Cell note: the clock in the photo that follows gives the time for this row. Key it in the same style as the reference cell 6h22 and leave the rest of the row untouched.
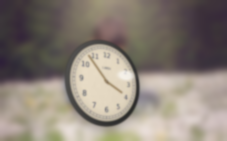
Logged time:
3h53
